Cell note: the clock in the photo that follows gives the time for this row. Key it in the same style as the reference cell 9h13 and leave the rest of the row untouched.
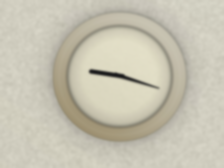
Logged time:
9h18
